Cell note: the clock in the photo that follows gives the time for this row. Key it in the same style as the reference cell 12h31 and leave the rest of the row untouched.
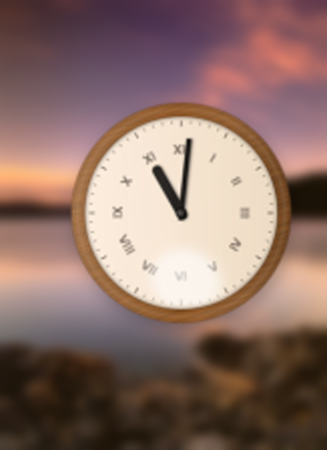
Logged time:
11h01
